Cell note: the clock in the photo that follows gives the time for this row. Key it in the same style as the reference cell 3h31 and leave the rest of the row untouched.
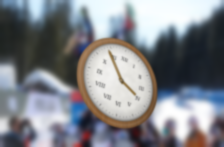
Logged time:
3h54
